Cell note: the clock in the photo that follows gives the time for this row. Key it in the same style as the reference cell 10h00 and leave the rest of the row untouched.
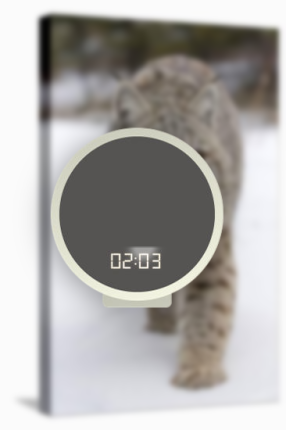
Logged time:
2h03
